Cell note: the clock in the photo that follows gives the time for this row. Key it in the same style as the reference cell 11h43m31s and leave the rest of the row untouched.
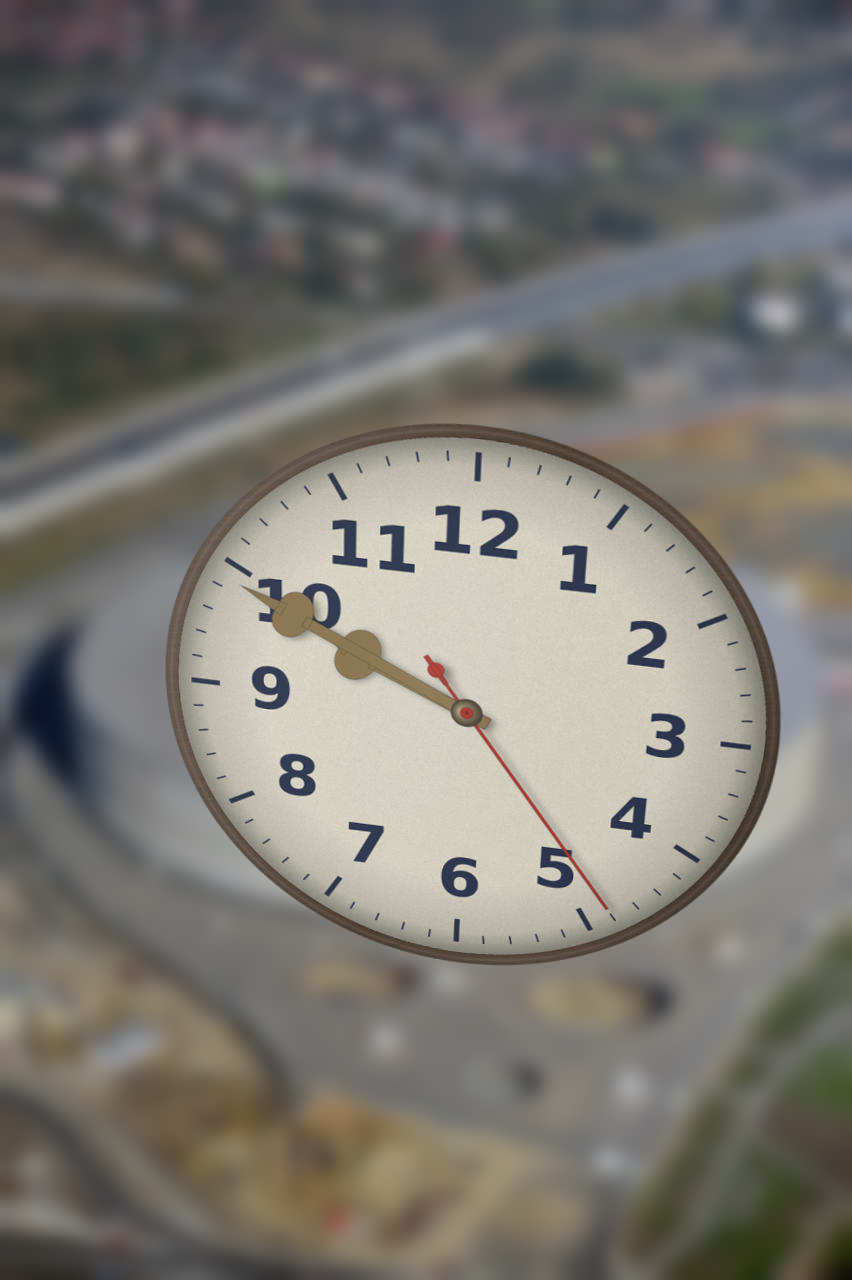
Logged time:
9h49m24s
